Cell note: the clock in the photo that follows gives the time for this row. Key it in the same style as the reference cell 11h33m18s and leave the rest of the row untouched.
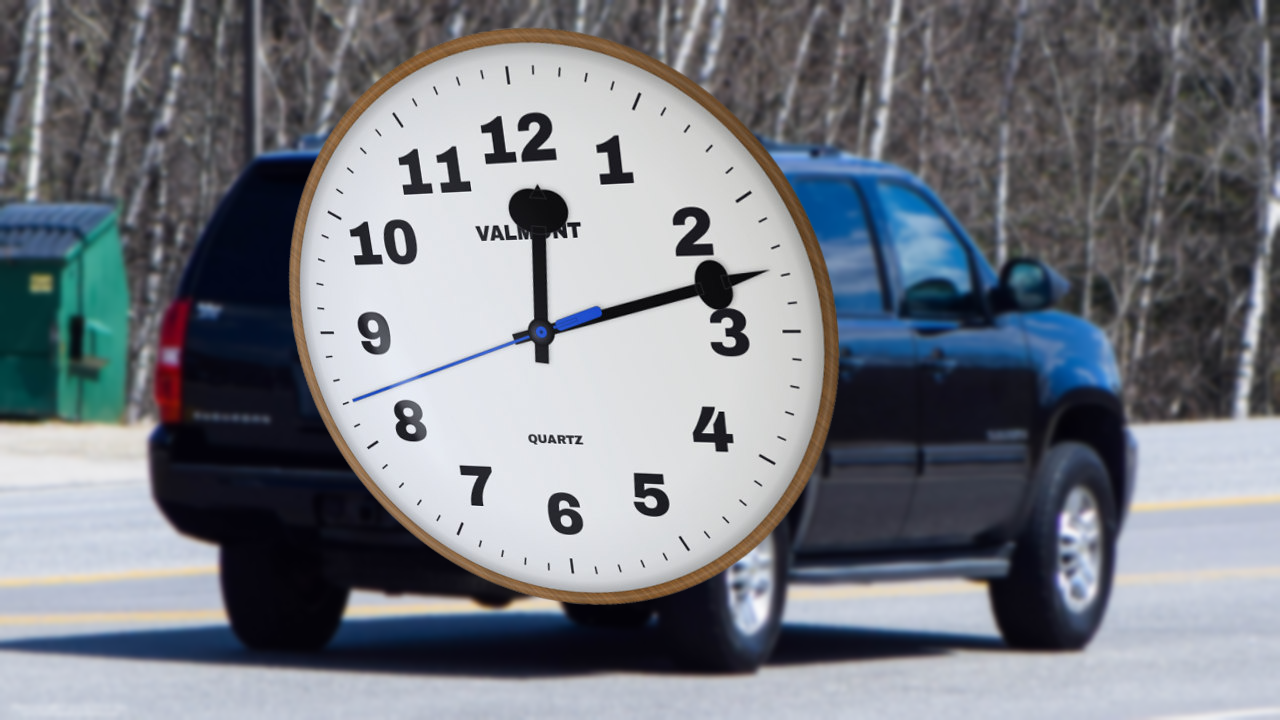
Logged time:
12h12m42s
